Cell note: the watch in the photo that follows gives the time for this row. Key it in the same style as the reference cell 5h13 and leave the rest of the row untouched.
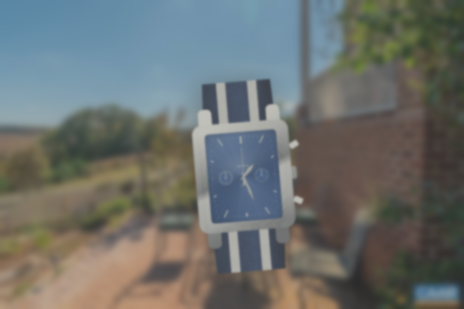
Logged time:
1h27
